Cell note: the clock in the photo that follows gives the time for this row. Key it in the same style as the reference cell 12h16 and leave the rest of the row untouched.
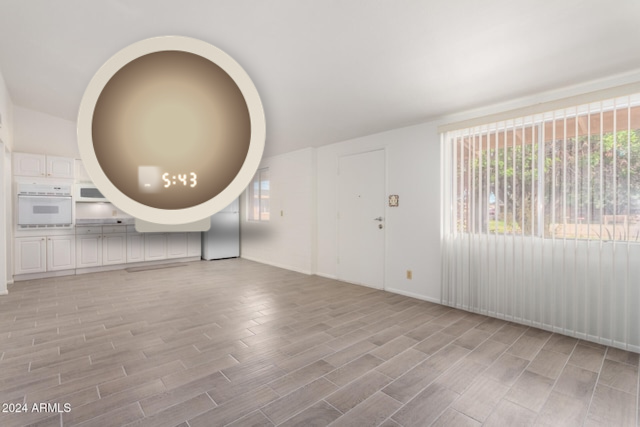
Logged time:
5h43
